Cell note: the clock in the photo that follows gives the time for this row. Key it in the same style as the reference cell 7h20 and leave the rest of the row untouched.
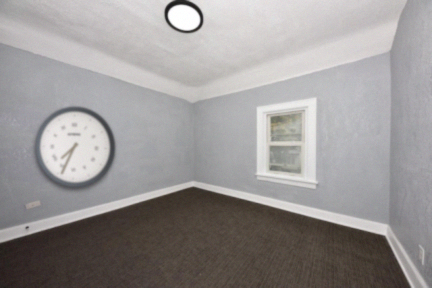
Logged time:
7h34
